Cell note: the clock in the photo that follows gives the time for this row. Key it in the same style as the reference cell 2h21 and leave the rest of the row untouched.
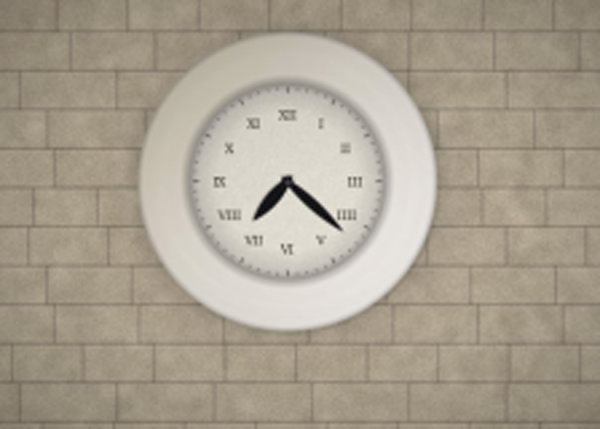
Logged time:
7h22
